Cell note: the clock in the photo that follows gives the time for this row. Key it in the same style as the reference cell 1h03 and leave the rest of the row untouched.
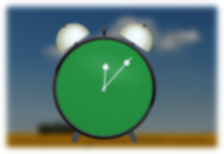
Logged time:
12h07
